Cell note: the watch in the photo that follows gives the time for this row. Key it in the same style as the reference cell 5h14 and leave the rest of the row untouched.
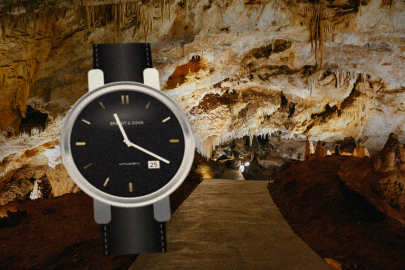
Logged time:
11h20
